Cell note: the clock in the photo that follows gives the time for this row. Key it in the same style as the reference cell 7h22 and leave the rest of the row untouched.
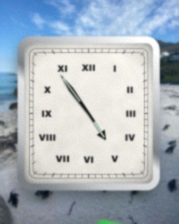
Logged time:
4h54
